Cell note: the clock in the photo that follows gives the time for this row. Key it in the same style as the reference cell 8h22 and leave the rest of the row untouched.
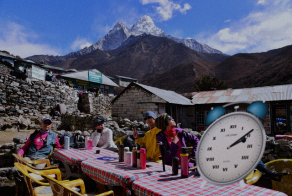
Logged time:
2h09
